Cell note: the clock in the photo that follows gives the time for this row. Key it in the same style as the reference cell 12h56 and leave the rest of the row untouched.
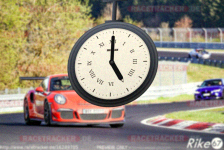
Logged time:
5h00
